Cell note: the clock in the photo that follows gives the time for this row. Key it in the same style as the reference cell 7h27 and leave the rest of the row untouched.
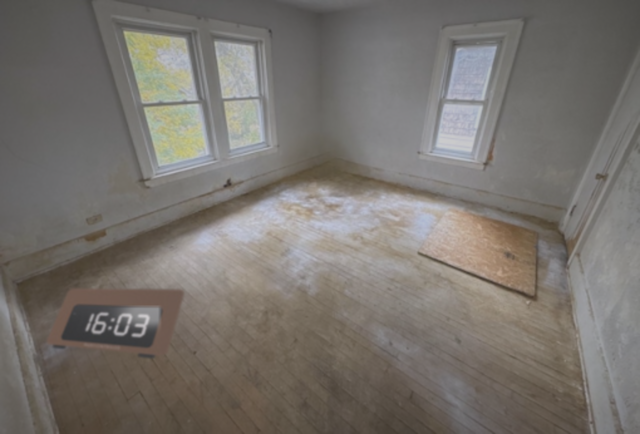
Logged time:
16h03
